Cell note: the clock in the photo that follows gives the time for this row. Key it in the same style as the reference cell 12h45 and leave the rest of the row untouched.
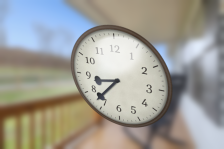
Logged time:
8h37
